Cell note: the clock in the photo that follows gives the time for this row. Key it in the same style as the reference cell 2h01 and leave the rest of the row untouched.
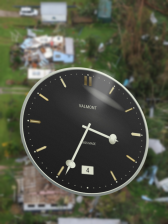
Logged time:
3h34
